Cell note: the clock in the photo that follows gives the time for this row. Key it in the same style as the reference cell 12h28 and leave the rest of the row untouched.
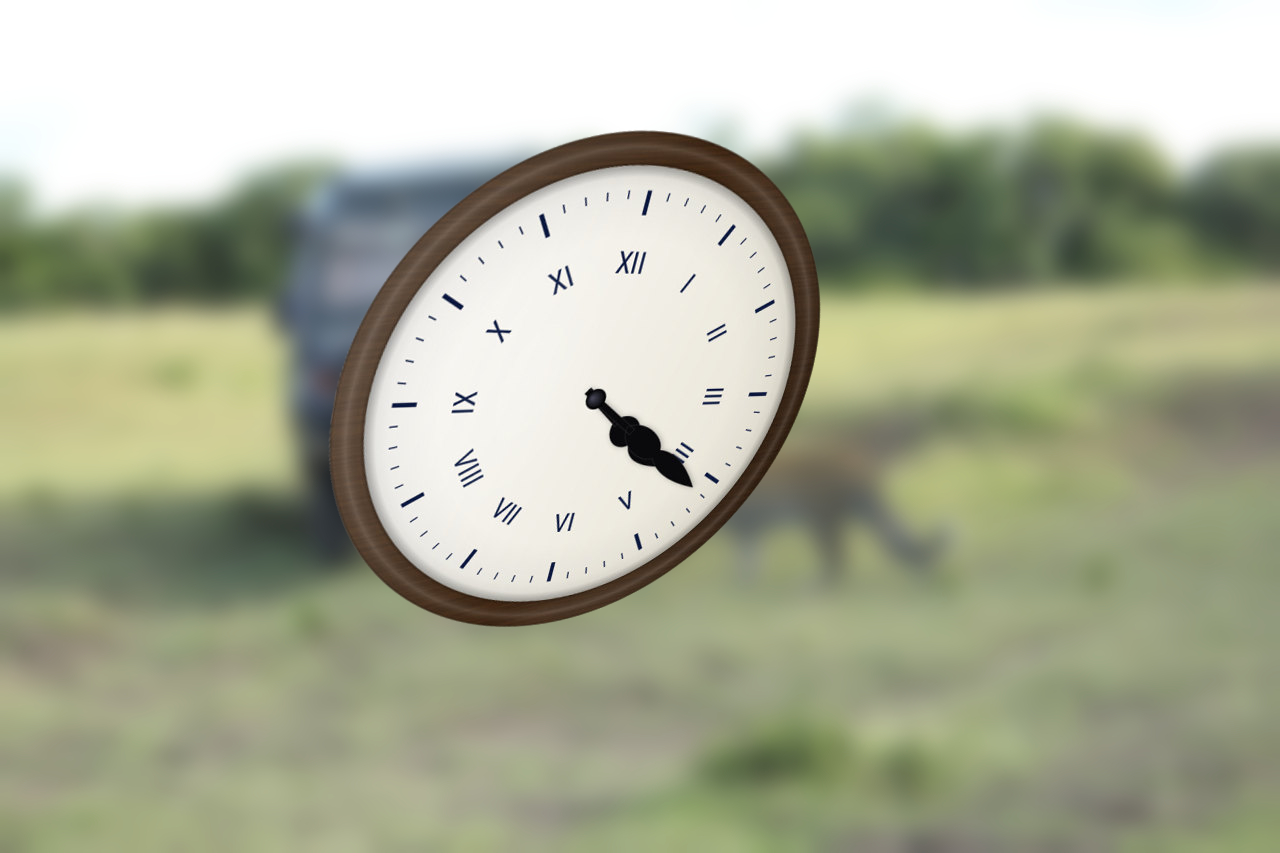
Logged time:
4h21
